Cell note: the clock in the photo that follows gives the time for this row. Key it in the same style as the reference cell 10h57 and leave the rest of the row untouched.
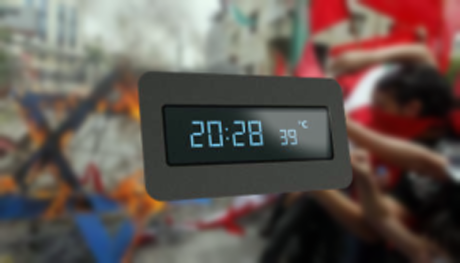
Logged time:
20h28
